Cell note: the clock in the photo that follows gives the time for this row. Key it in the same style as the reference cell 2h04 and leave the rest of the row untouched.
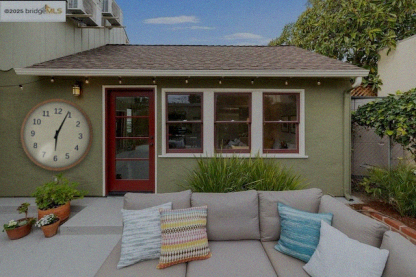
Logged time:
6h04
